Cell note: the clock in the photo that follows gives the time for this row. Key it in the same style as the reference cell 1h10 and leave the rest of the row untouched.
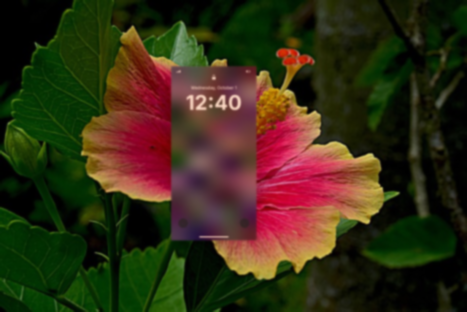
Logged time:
12h40
